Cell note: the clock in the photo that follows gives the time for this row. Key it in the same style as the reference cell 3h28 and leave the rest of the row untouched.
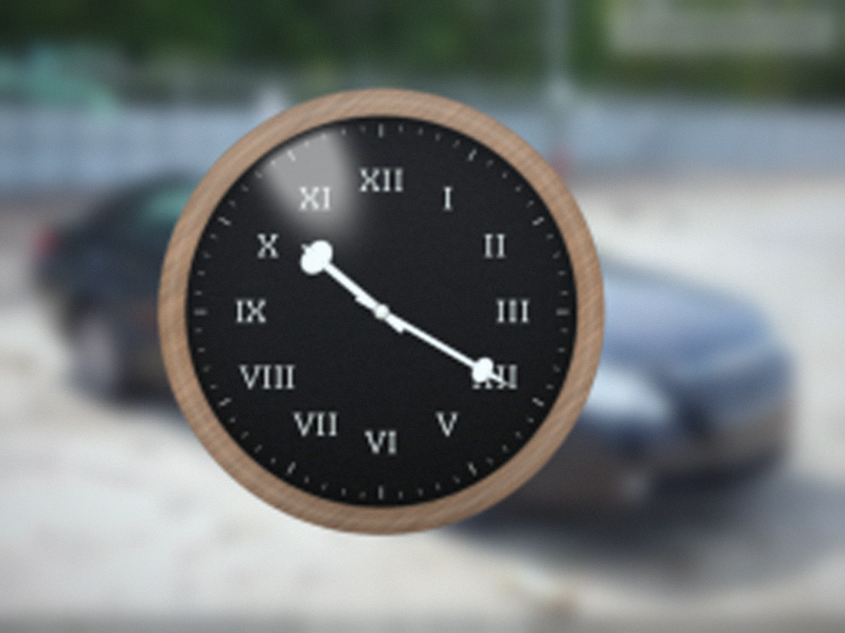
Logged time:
10h20
